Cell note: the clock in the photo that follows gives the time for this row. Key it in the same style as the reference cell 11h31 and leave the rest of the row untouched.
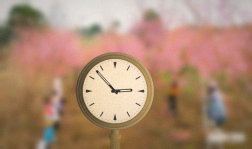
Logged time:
2h53
